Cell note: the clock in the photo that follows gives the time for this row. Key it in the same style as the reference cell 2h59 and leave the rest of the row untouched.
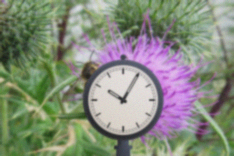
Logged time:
10h05
